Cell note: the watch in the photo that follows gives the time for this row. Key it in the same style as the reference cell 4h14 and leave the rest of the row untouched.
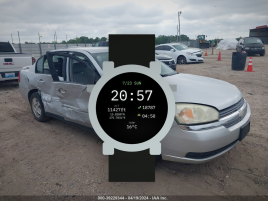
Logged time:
20h57
